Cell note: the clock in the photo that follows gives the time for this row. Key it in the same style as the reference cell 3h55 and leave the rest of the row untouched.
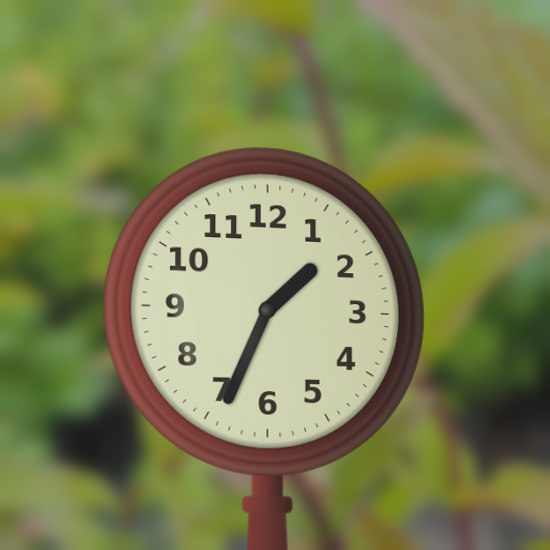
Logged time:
1h34
